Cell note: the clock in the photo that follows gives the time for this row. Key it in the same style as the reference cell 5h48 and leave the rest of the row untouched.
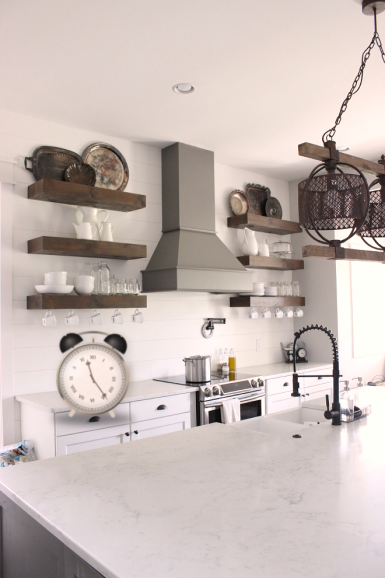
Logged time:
11h24
